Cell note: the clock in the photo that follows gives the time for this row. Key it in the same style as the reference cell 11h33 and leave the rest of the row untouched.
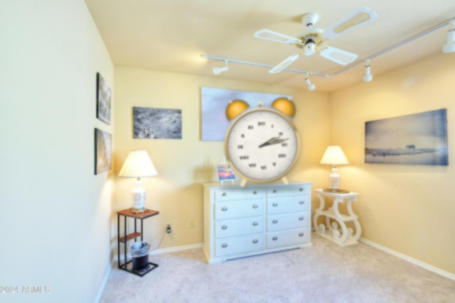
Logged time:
2h13
